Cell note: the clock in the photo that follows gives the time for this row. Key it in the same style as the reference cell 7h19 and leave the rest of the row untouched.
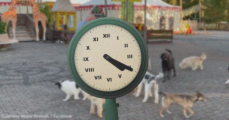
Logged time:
4h20
